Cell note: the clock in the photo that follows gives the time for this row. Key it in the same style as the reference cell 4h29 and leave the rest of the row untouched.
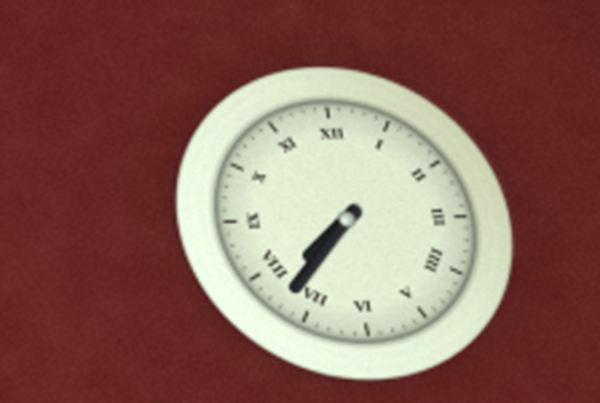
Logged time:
7h37
